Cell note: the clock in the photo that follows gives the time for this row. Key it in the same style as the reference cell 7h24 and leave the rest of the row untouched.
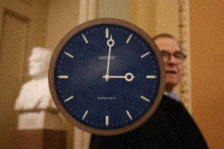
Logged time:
3h01
